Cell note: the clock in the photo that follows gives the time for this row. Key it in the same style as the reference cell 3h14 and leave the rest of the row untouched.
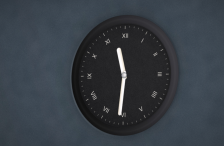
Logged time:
11h31
